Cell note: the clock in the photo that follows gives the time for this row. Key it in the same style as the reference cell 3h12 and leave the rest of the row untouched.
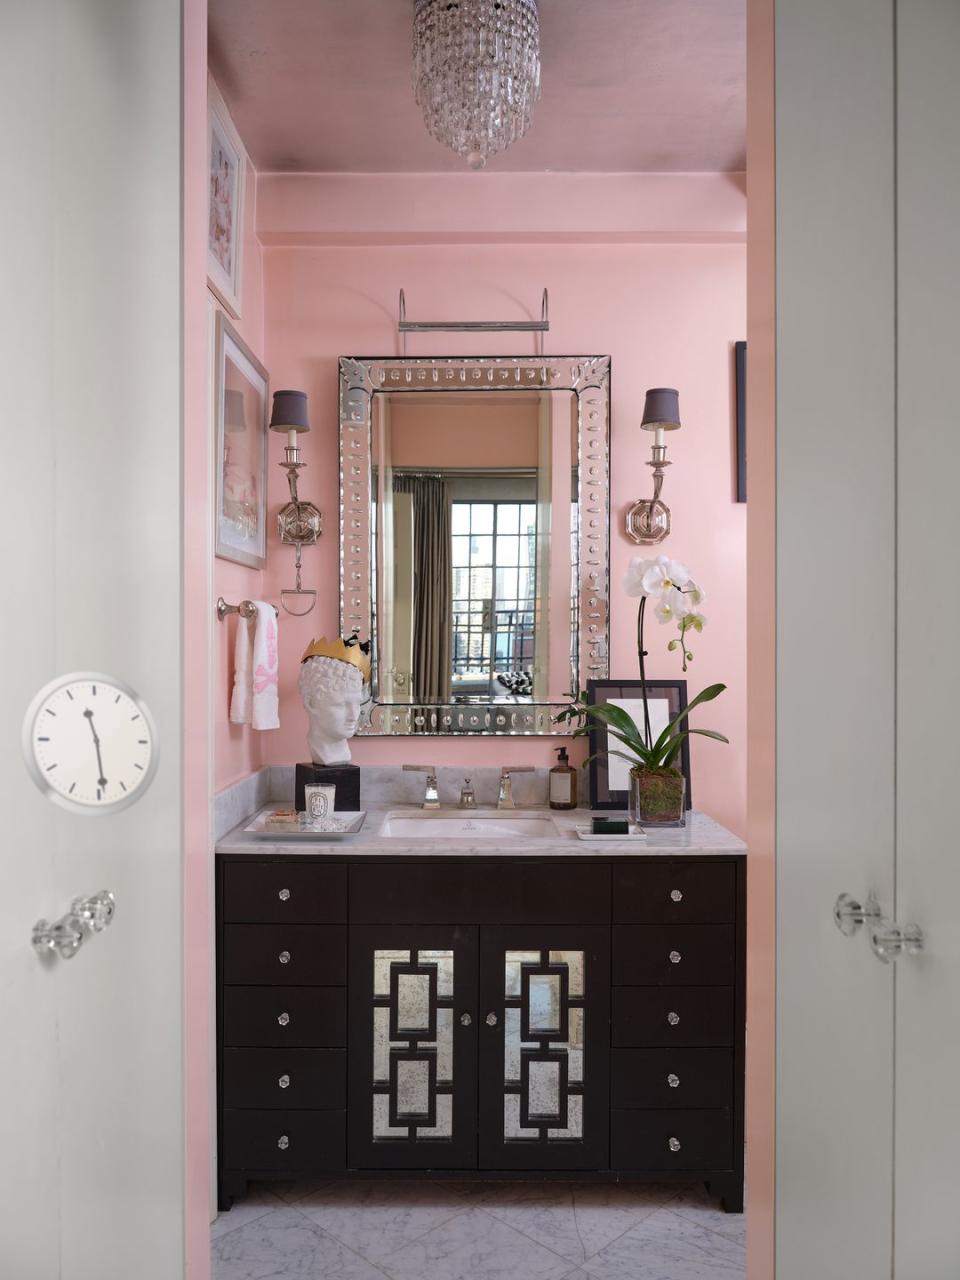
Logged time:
11h29
